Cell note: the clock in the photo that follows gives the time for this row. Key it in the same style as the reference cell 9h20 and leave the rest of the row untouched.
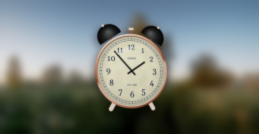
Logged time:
1h53
